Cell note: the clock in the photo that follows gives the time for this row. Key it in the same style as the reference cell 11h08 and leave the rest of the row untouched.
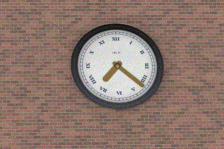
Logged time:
7h22
